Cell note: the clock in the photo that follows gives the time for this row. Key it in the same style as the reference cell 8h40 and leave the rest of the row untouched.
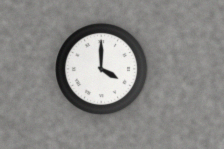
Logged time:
4h00
